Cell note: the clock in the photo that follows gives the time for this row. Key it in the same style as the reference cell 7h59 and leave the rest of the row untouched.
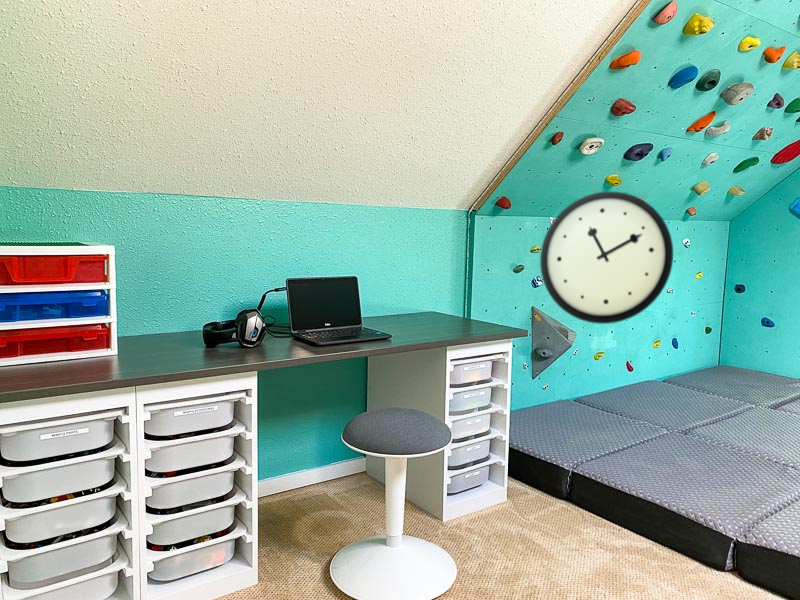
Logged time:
11h11
